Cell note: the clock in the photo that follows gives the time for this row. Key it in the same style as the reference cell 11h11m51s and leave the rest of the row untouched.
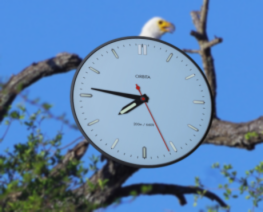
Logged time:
7h46m26s
